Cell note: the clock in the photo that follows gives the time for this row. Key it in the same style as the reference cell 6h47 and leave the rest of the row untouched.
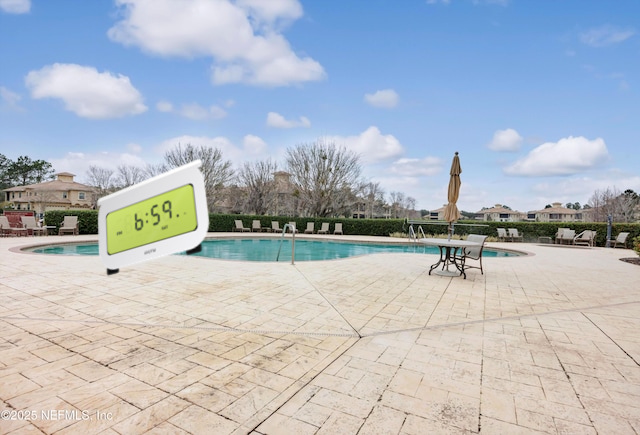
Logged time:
6h59
